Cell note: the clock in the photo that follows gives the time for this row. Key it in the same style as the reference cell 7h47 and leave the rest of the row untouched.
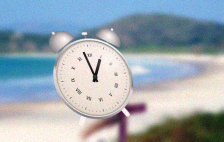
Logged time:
12h58
